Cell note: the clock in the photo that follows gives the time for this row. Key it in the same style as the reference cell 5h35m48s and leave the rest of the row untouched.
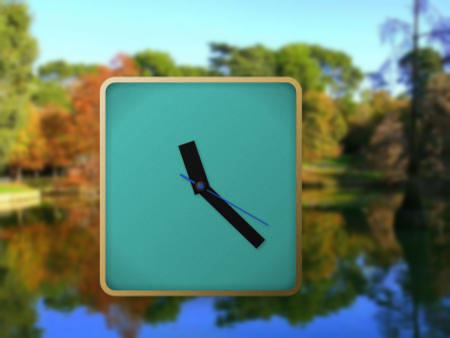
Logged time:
11h22m20s
